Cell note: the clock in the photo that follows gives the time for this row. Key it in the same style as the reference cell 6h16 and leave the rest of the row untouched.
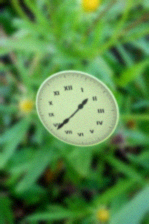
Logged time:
1h39
